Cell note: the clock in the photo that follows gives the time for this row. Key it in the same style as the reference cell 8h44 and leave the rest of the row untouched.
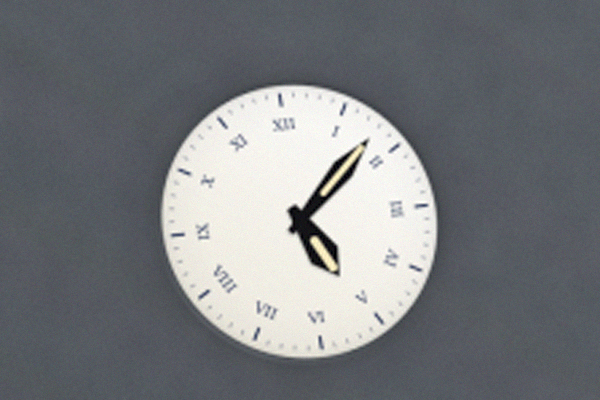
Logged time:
5h08
